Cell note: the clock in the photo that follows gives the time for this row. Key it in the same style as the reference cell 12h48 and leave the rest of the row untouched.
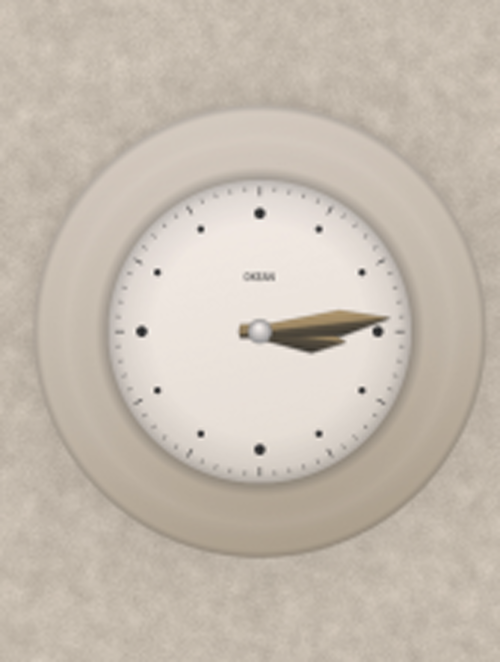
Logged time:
3h14
